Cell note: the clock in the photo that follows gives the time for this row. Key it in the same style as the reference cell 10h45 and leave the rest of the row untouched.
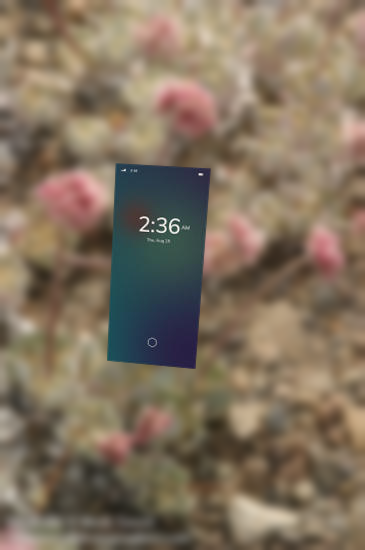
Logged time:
2h36
